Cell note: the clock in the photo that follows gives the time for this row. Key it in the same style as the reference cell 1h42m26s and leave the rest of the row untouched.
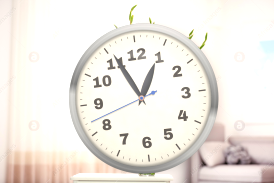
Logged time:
12h55m42s
